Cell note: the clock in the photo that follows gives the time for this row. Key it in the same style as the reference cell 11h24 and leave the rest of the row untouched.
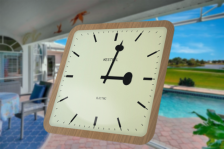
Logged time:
3h02
